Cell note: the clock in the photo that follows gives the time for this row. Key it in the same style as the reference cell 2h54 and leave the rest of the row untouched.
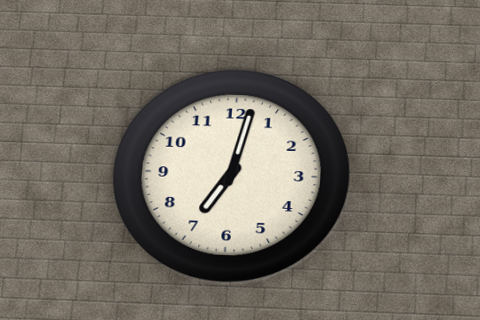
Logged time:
7h02
